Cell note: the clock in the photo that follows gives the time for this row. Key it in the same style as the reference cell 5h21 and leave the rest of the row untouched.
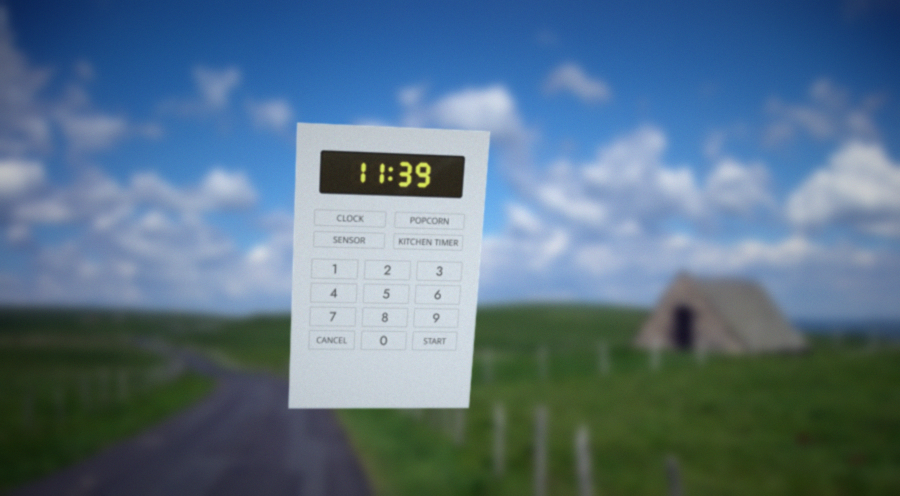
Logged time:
11h39
